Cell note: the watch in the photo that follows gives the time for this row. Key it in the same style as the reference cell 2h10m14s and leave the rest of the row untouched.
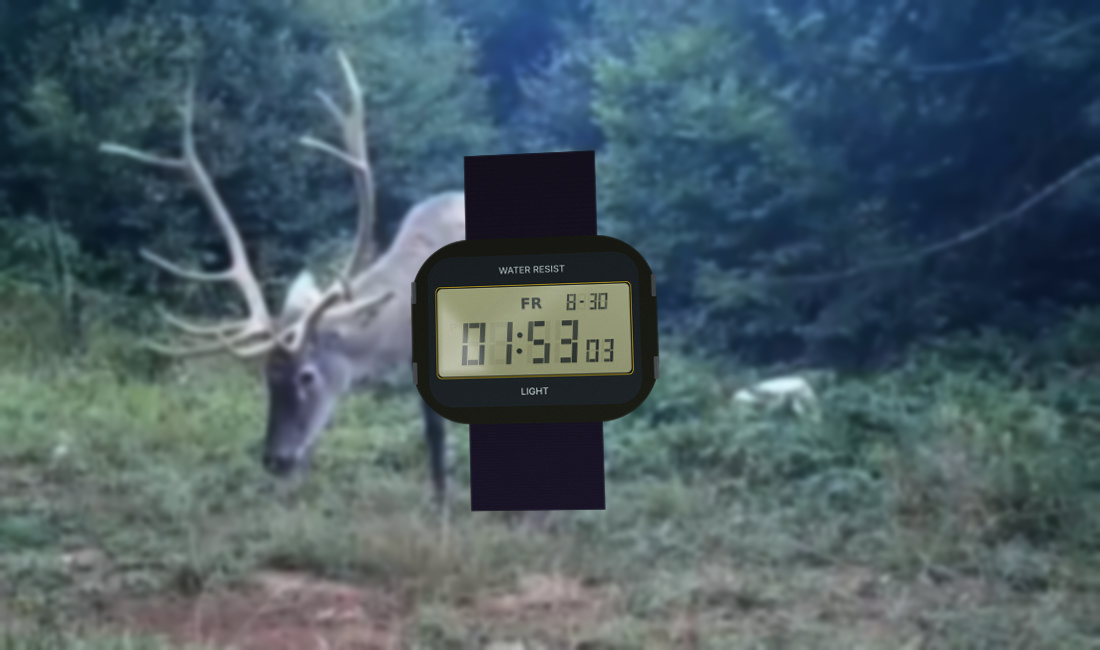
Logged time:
1h53m03s
